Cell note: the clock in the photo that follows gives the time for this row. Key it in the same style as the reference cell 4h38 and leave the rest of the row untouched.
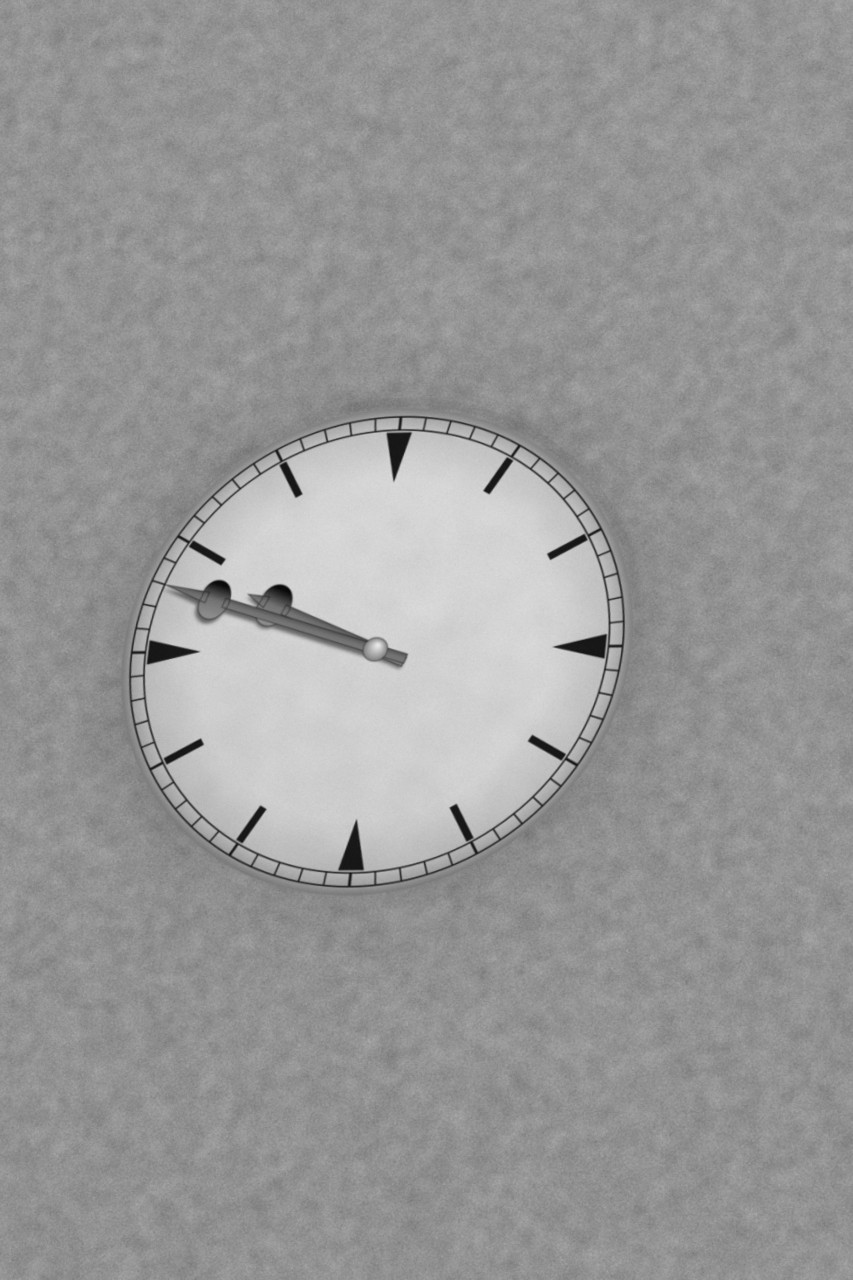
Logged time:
9h48
